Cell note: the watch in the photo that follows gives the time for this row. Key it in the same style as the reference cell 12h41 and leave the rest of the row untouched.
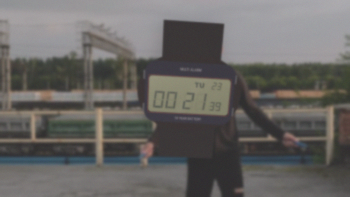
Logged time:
0h21
